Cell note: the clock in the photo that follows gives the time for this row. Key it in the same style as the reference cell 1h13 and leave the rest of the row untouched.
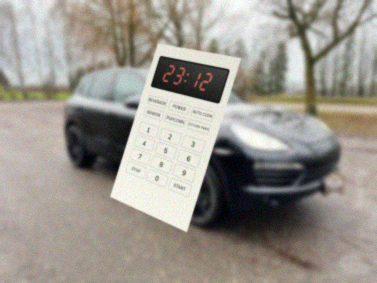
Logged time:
23h12
